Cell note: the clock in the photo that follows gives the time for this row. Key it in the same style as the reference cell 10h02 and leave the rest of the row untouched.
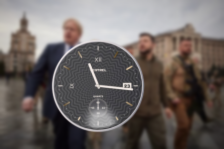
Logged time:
11h16
